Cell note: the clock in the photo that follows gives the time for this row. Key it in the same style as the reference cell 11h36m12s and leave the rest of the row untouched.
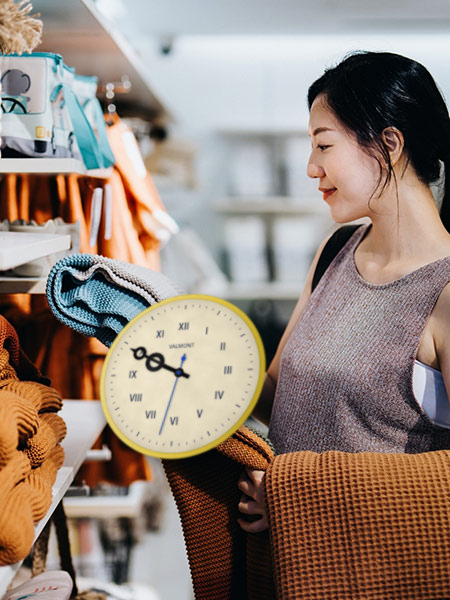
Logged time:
9h49m32s
